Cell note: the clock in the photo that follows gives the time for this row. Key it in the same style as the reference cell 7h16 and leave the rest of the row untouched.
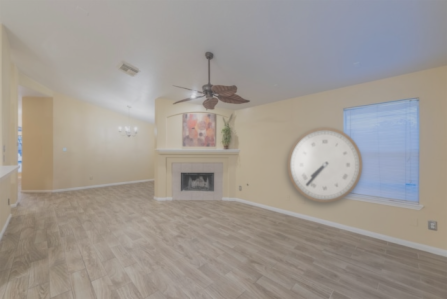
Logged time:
7h37
